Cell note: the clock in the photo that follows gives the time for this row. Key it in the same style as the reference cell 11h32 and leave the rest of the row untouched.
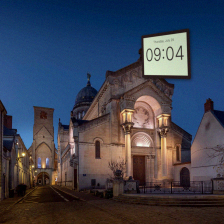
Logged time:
9h04
